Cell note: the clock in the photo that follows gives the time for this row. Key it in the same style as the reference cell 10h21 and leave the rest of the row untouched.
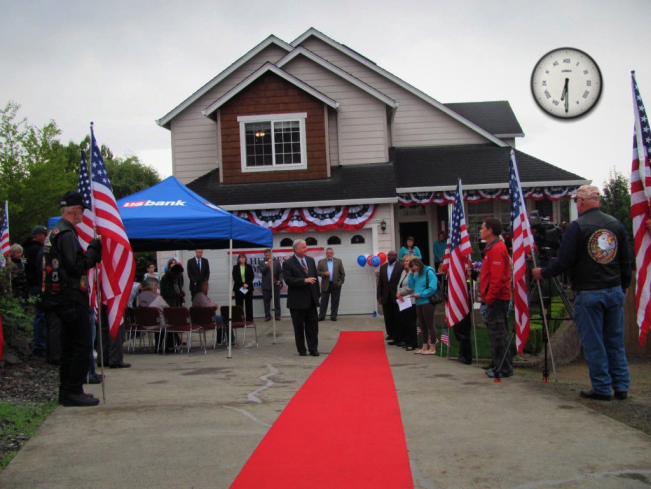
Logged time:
6h30
